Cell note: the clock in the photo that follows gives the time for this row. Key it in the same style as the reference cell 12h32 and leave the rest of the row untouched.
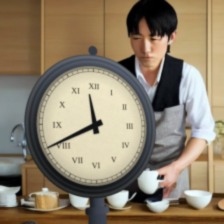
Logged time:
11h41
